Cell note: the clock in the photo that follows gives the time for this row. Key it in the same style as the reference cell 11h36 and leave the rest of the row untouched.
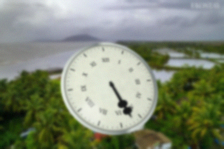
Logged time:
5h27
